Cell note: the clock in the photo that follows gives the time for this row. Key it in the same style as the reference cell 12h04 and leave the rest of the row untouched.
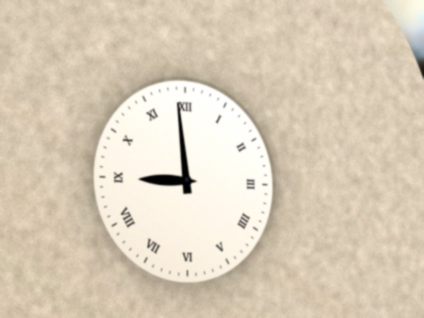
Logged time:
8h59
